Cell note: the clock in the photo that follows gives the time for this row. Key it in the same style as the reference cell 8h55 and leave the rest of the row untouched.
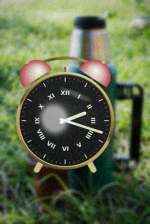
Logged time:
2h18
